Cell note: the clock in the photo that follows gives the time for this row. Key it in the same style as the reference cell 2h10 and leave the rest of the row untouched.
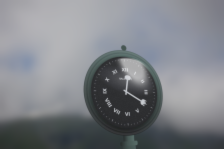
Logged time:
12h20
